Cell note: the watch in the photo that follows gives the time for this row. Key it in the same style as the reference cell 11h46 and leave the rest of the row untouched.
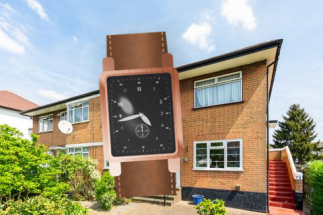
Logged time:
4h43
